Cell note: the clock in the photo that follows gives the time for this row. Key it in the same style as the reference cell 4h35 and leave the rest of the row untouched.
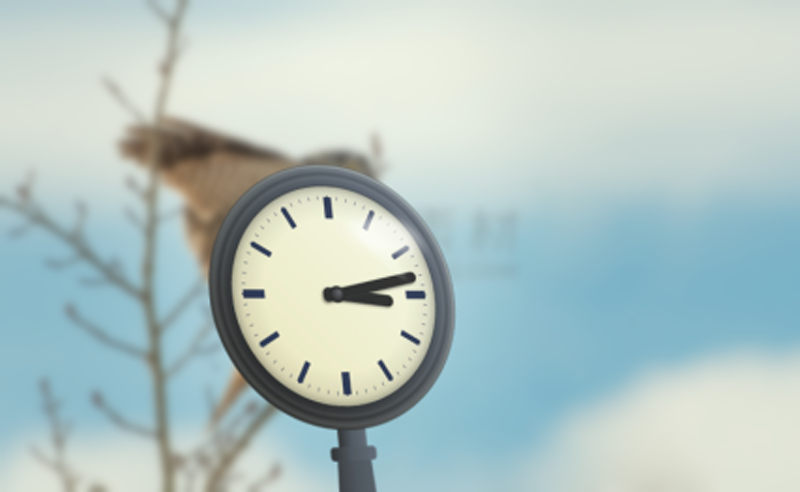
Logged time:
3h13
